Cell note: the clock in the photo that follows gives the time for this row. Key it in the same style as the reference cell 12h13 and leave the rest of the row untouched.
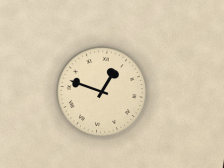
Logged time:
12h47
